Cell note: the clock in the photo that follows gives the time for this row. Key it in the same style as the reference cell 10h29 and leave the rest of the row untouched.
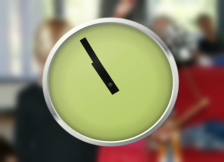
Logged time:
10h55
